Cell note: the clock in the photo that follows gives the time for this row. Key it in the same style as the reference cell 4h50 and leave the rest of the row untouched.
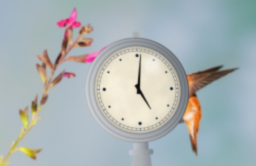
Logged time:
5h01
